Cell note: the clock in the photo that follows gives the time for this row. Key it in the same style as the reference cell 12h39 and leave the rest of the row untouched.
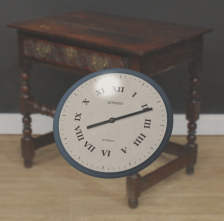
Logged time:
8h11
